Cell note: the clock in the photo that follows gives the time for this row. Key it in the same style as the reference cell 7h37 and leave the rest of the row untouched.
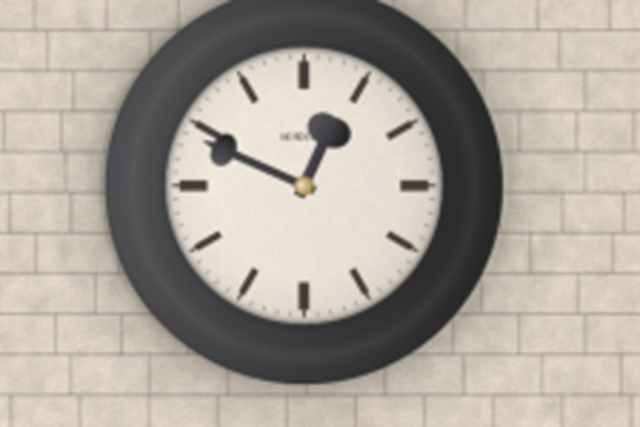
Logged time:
12h49
